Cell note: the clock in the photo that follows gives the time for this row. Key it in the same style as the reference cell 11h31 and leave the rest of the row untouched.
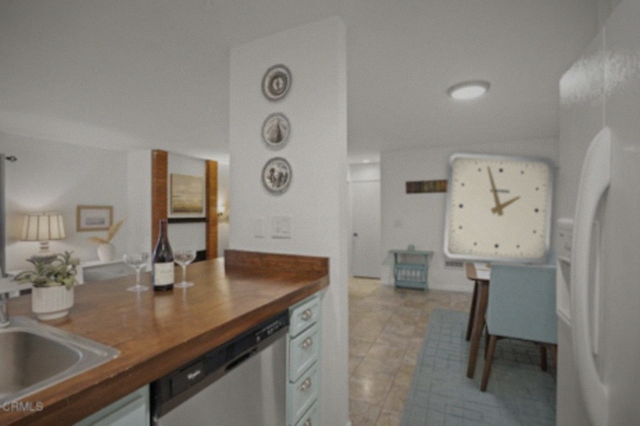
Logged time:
1h57
